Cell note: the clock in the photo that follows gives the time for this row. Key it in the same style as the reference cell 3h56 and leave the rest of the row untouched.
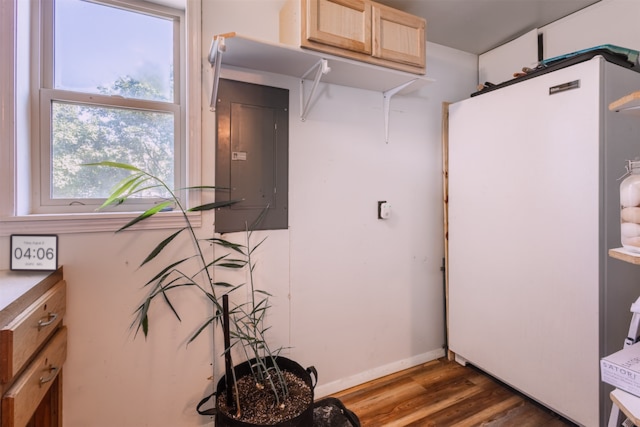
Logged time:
4h06
